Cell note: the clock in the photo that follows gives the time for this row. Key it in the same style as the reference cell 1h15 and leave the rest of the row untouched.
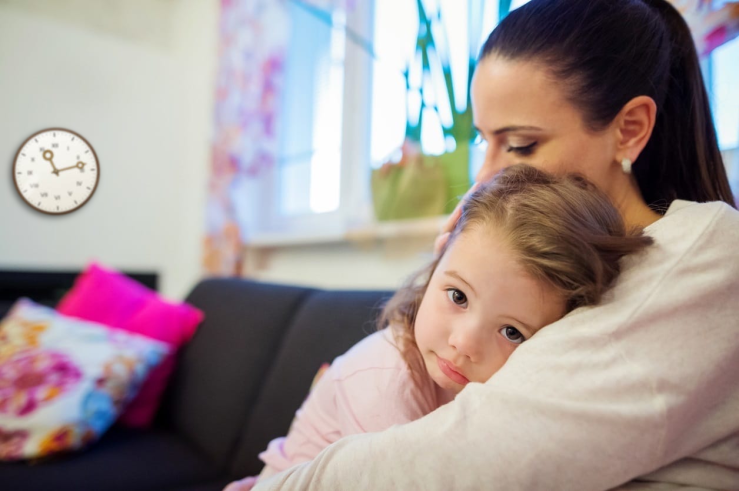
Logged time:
11h13
